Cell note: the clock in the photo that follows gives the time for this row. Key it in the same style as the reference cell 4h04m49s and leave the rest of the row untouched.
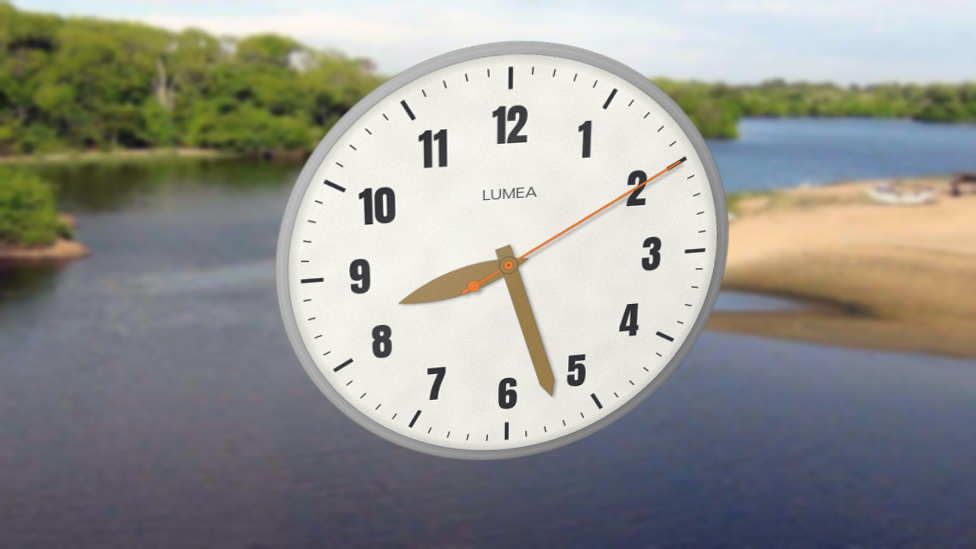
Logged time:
8h27m10s
